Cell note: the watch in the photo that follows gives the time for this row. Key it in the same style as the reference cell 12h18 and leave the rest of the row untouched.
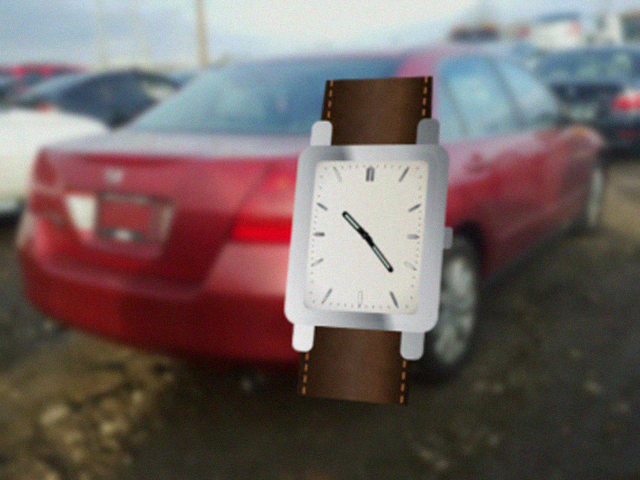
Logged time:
10h23
